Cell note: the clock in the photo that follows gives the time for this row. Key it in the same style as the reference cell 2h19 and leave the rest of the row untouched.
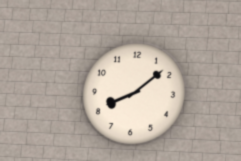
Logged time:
8h08
